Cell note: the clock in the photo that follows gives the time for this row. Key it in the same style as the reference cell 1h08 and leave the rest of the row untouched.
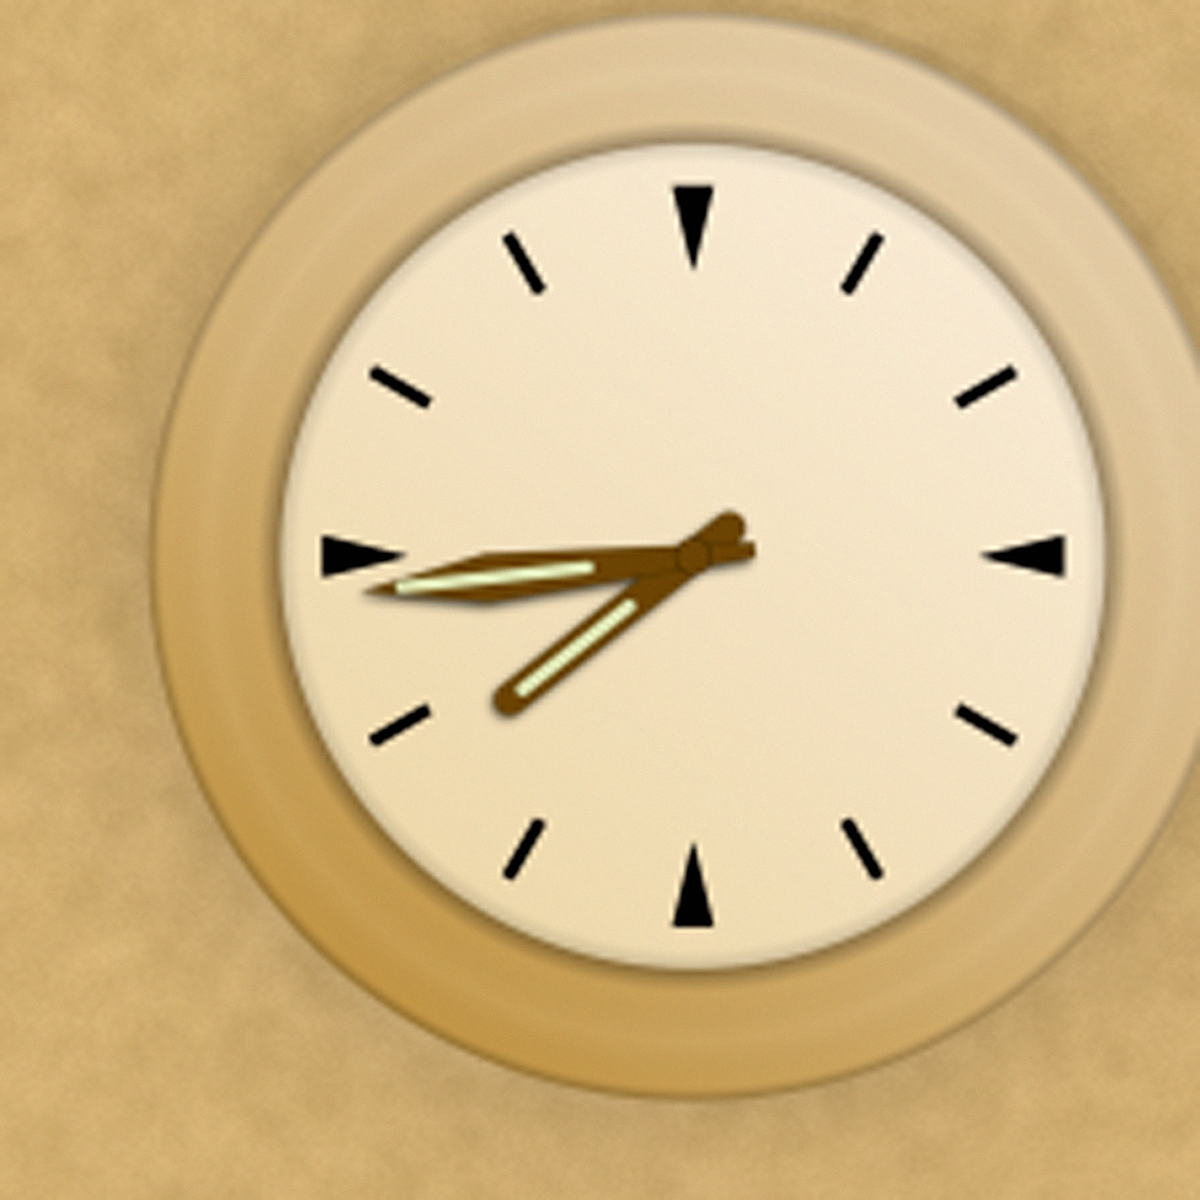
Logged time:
7h44
